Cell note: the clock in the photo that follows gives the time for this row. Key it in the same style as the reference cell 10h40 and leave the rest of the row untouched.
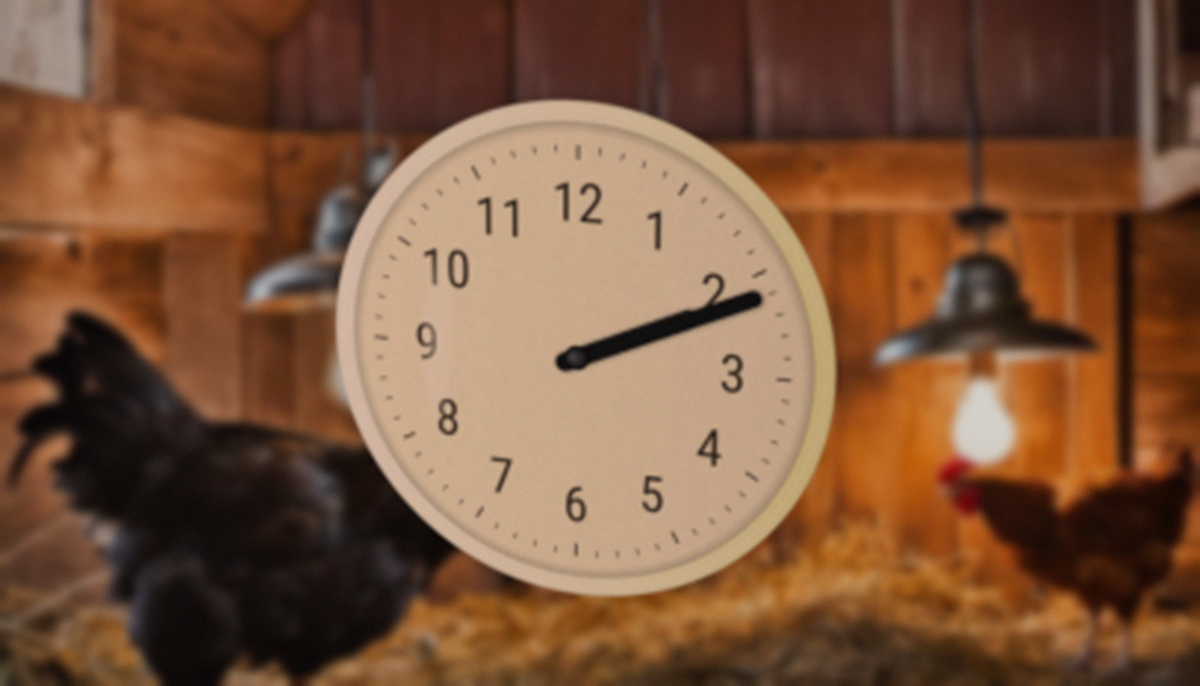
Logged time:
2h11
